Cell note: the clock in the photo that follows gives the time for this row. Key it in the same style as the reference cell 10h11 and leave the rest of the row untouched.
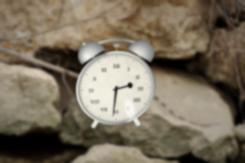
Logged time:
2h31
